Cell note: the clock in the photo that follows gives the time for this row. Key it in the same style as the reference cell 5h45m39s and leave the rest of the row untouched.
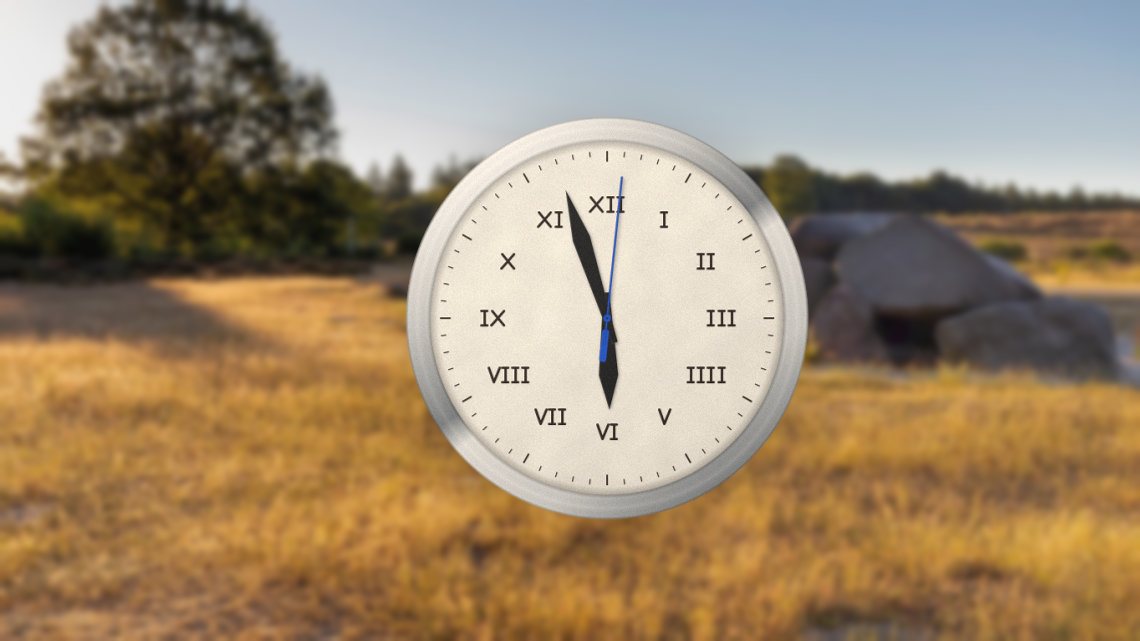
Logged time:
5h57m01s
